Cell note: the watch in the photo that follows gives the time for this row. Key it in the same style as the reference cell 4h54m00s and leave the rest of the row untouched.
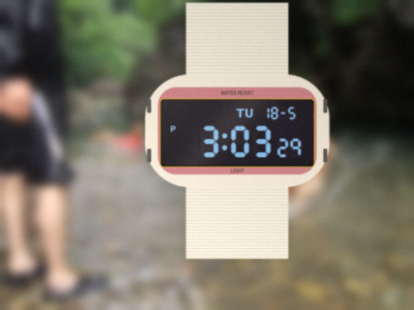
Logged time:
3h03m29s
